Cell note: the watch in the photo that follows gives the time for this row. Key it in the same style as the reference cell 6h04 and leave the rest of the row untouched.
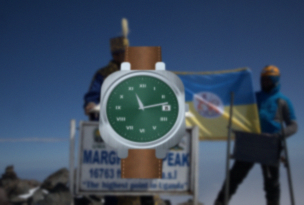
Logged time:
11h13
